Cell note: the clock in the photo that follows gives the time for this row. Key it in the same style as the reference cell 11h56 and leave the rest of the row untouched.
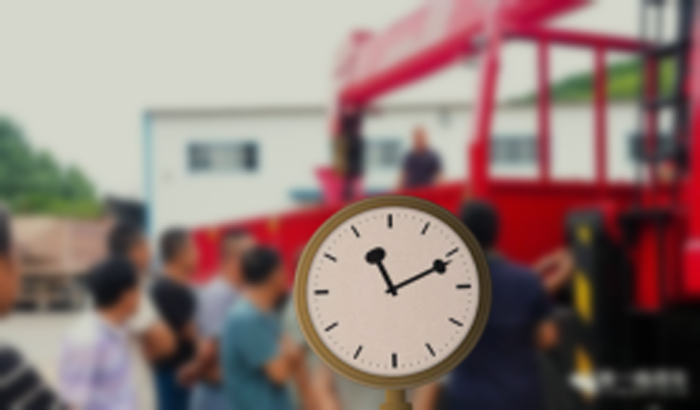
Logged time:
11h11
